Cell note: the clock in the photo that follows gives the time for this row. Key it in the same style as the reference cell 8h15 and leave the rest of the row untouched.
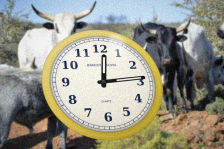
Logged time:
12h14
